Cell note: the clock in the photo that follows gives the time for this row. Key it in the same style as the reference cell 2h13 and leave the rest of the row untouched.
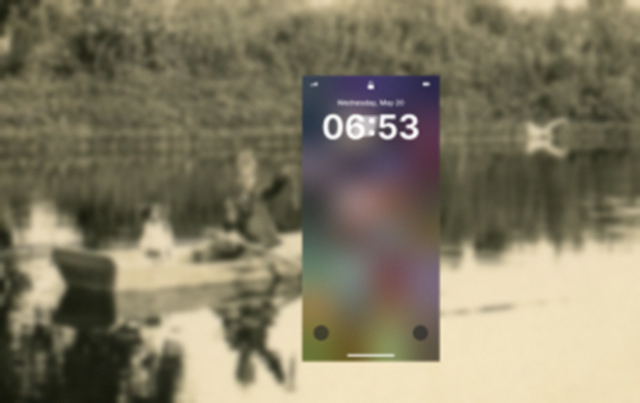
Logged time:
6h53
